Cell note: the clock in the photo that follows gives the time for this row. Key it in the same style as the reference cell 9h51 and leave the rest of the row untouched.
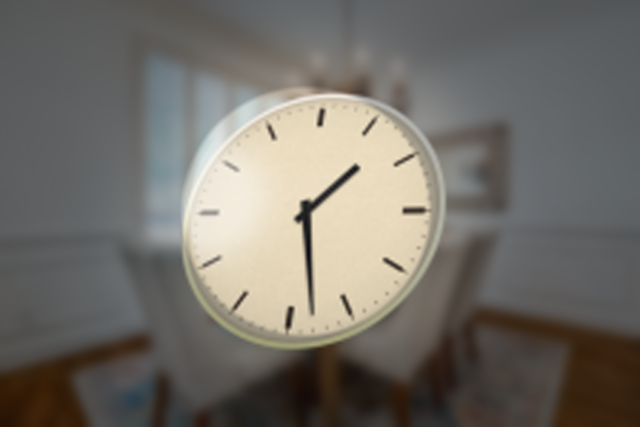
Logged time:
1h28
